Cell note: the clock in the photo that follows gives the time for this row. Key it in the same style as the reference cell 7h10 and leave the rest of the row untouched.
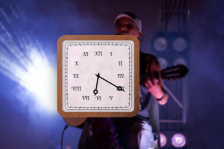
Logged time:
6h20
